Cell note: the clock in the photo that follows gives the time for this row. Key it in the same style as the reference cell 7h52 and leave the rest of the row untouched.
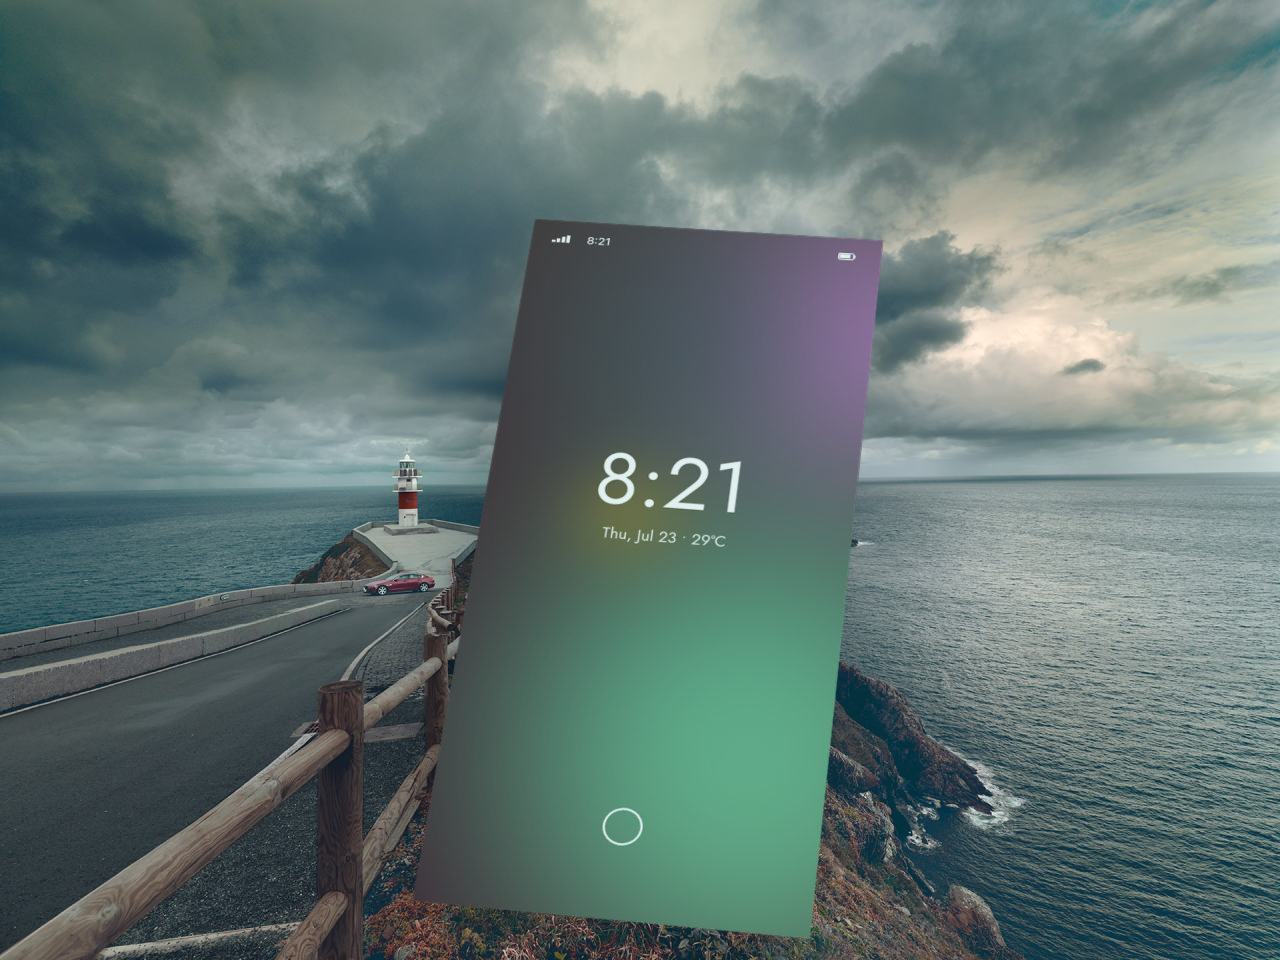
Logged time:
8h21
